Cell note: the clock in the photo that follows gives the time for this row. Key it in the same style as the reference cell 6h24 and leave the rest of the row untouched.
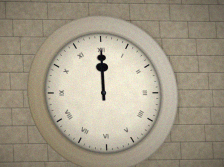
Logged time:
12h00
